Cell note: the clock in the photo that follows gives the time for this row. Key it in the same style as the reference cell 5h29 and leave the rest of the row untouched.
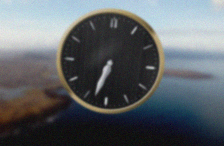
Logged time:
6h33
